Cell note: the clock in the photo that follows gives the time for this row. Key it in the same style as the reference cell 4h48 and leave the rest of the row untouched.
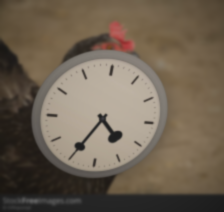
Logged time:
4h35
